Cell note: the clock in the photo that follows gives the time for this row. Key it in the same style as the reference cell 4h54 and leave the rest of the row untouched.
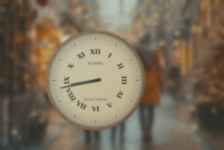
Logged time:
8h43
